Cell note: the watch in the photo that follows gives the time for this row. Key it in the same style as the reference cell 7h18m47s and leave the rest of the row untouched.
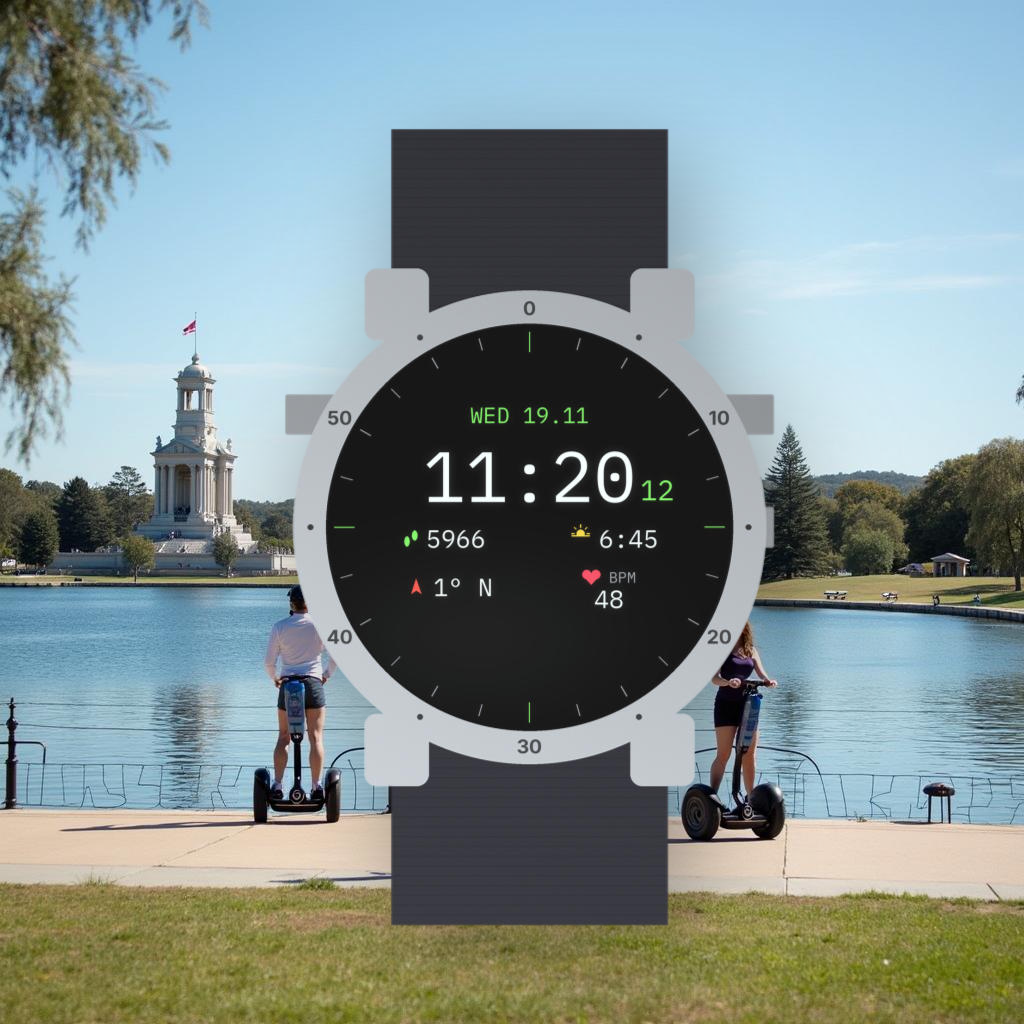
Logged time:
11h20m12s
